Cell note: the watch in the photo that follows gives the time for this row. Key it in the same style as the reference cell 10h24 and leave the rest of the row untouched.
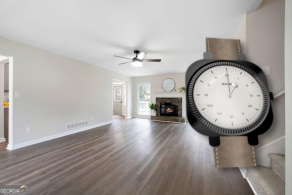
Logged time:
1h00
